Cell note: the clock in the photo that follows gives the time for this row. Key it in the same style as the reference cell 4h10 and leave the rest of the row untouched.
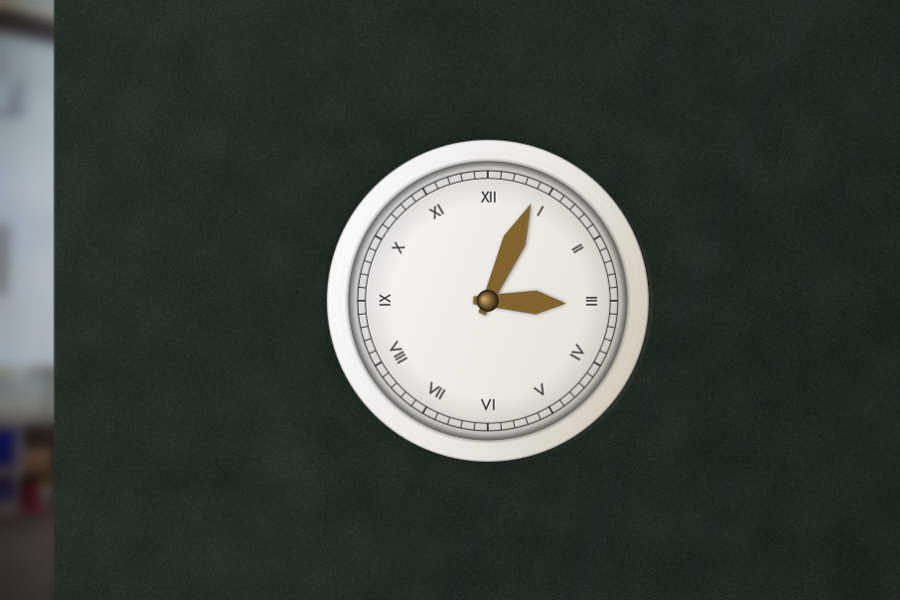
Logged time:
3h04
